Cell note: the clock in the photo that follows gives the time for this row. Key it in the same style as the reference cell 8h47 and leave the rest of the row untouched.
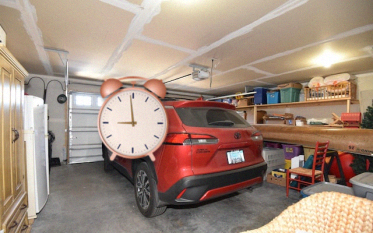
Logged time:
8h59
